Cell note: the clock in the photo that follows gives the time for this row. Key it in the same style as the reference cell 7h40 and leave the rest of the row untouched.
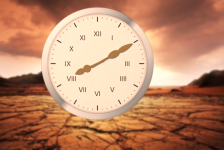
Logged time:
8h10
